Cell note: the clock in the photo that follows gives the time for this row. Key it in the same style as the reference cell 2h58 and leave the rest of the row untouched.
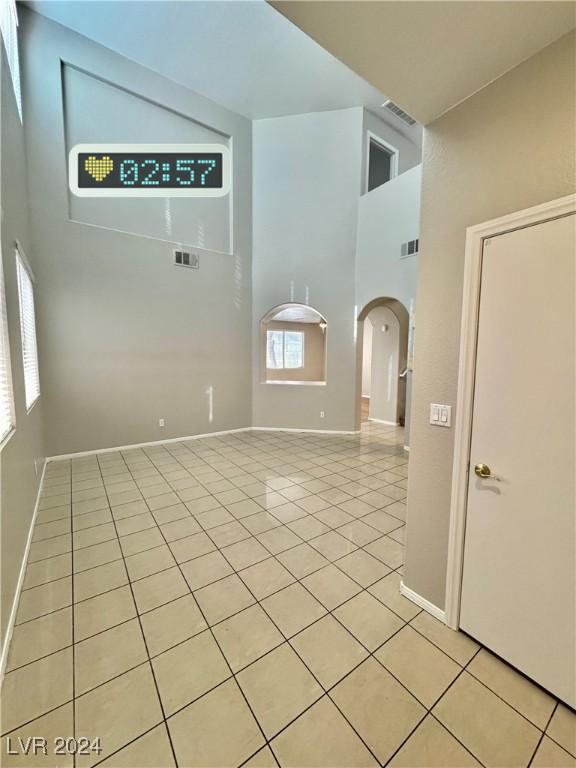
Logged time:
2h57
